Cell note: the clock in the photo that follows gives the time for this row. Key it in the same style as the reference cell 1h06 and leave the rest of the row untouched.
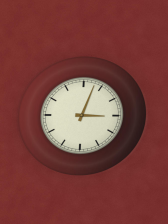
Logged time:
3h03
